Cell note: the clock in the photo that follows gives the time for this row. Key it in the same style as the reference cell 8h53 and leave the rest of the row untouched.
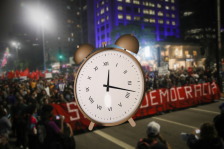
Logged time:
12h18
